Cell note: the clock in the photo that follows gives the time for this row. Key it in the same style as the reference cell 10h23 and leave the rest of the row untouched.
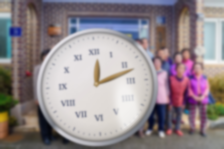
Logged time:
12h12
